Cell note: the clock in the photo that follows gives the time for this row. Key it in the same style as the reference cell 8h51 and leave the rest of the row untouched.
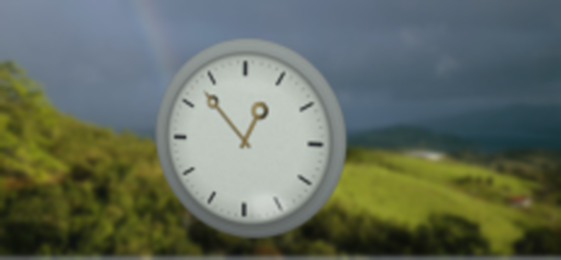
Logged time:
12h53
